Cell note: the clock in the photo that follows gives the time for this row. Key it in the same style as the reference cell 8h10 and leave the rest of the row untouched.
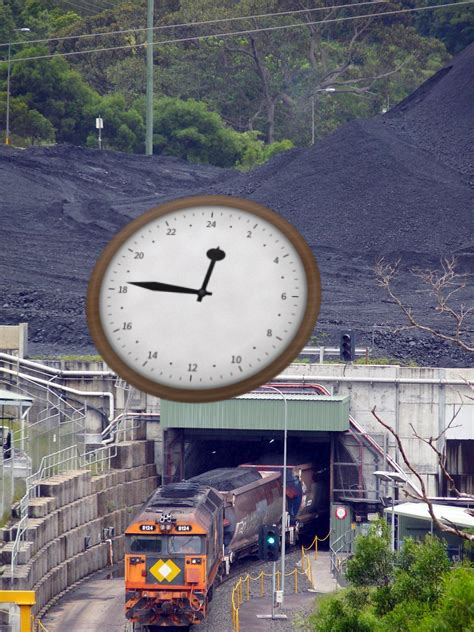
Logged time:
0h46
